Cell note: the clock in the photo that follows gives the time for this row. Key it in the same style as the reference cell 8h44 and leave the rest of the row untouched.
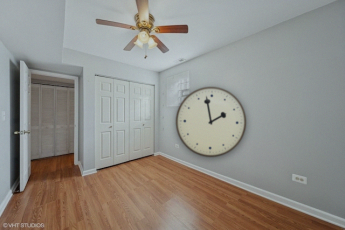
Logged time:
1h58
